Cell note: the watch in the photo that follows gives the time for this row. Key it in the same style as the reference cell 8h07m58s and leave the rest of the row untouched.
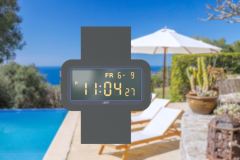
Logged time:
11h04m27s
